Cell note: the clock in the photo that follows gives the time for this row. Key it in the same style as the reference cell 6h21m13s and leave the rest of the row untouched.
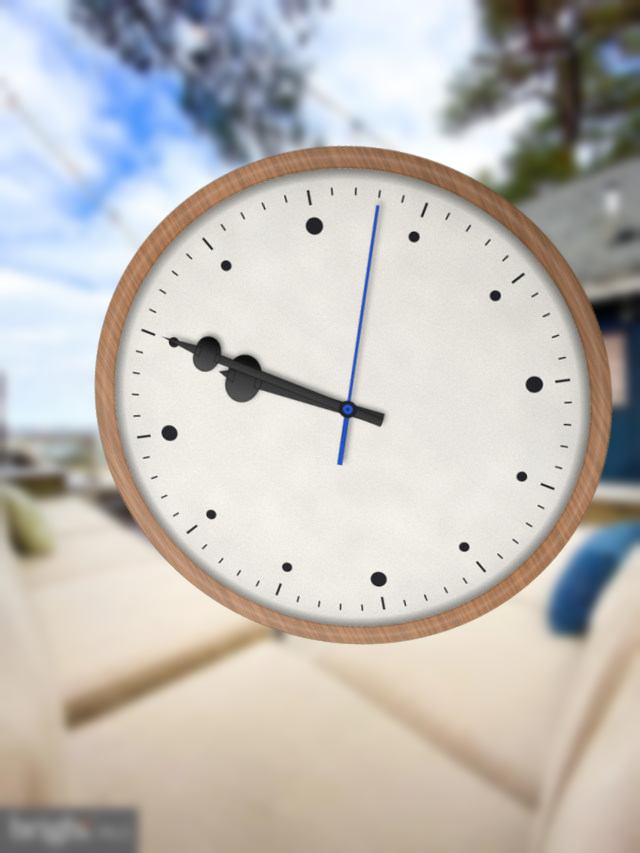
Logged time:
9h50m03s
